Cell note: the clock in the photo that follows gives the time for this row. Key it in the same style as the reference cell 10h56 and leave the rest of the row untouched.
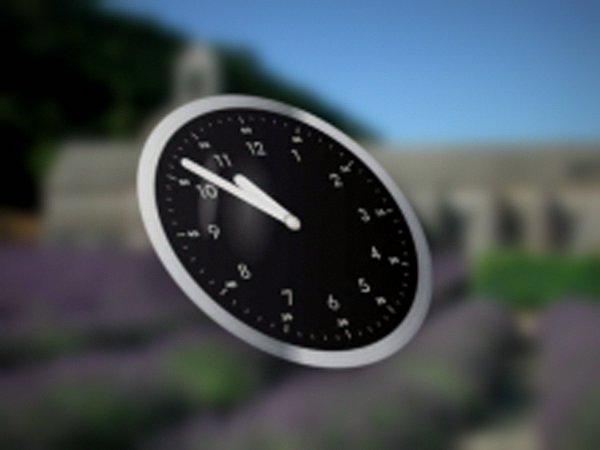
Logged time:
10h52
